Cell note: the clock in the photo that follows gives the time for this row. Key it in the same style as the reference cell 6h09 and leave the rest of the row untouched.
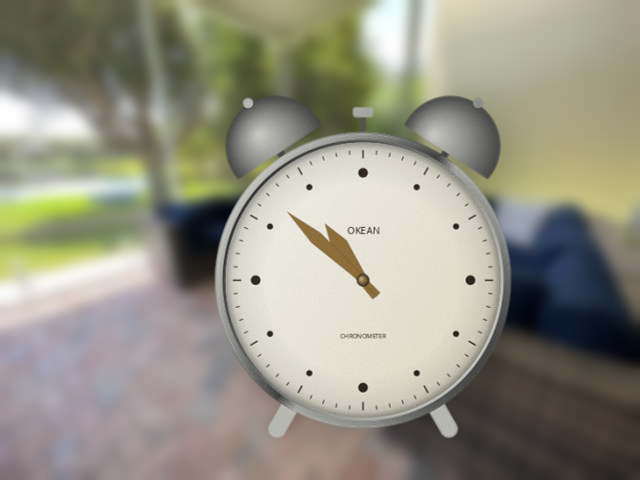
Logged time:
10h52
